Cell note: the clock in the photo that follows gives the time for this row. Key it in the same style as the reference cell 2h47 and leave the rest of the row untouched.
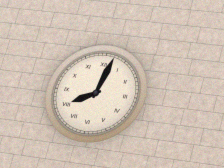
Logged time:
8h02
